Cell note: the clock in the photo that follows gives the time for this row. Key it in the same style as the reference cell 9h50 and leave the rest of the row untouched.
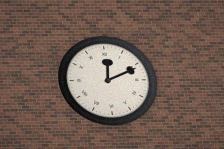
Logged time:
12h11
